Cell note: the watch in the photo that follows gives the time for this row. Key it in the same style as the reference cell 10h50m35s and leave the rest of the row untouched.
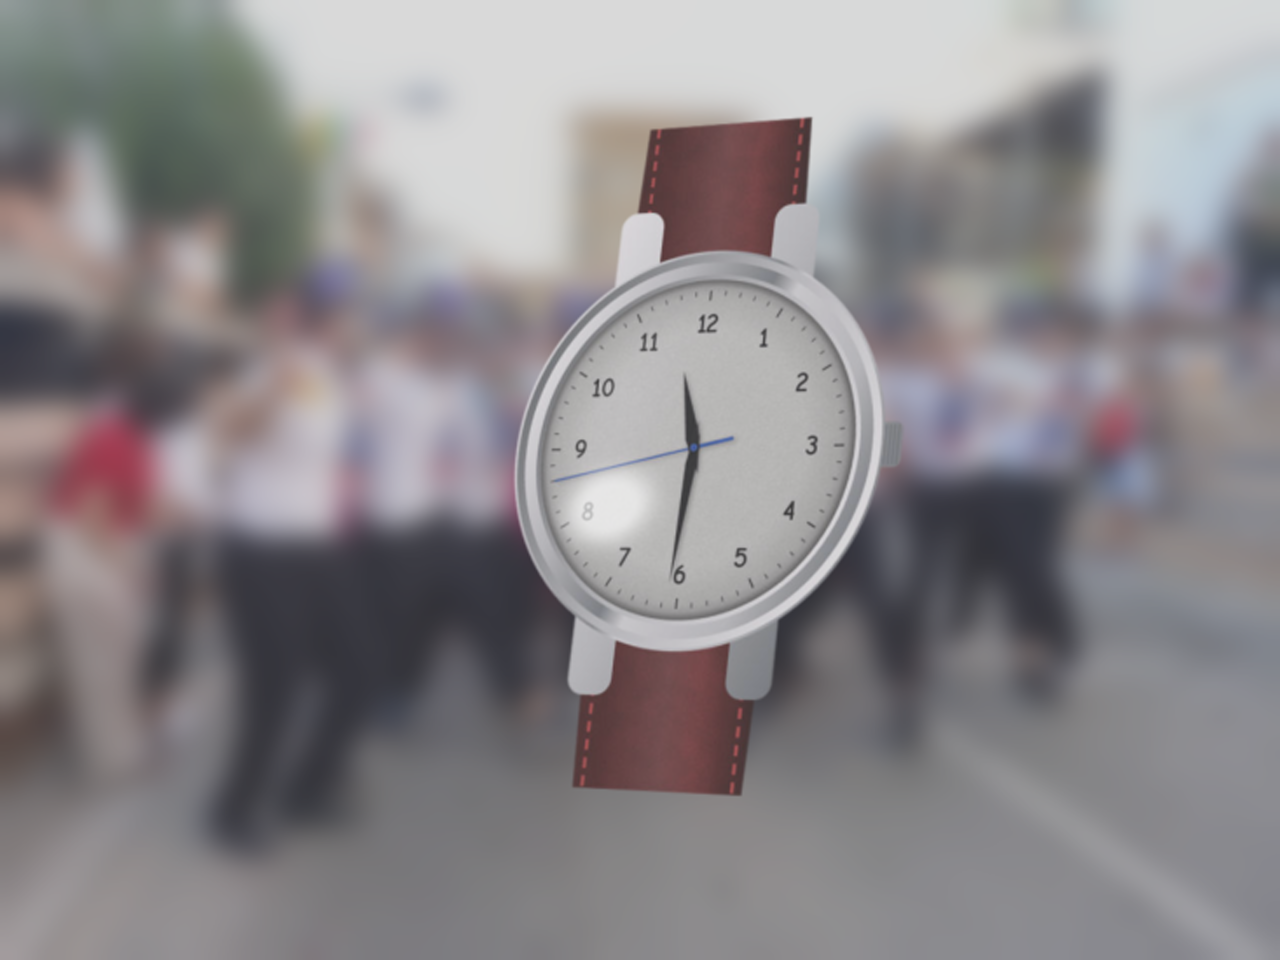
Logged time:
11h30m43s
